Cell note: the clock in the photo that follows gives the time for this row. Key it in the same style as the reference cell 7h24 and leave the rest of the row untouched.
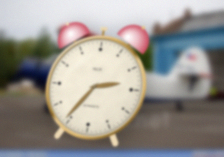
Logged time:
2h36
